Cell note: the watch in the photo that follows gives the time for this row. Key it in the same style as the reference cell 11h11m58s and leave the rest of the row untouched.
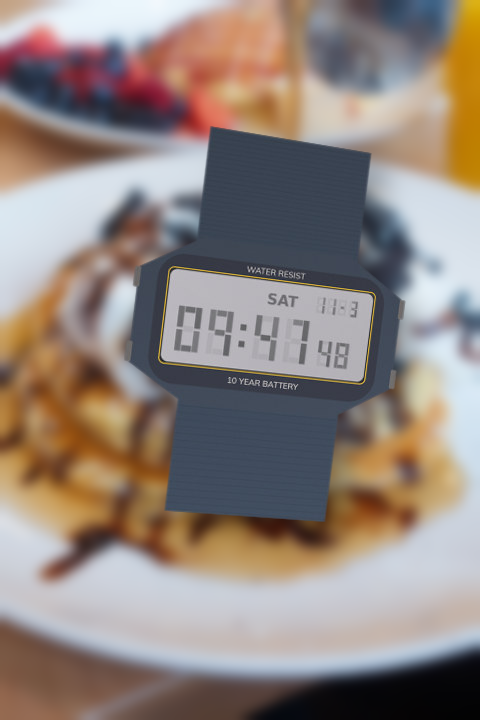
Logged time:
9h47m48s
